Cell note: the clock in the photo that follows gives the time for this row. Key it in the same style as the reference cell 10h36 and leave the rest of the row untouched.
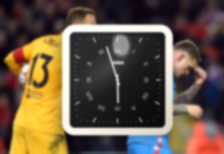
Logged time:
5h57
